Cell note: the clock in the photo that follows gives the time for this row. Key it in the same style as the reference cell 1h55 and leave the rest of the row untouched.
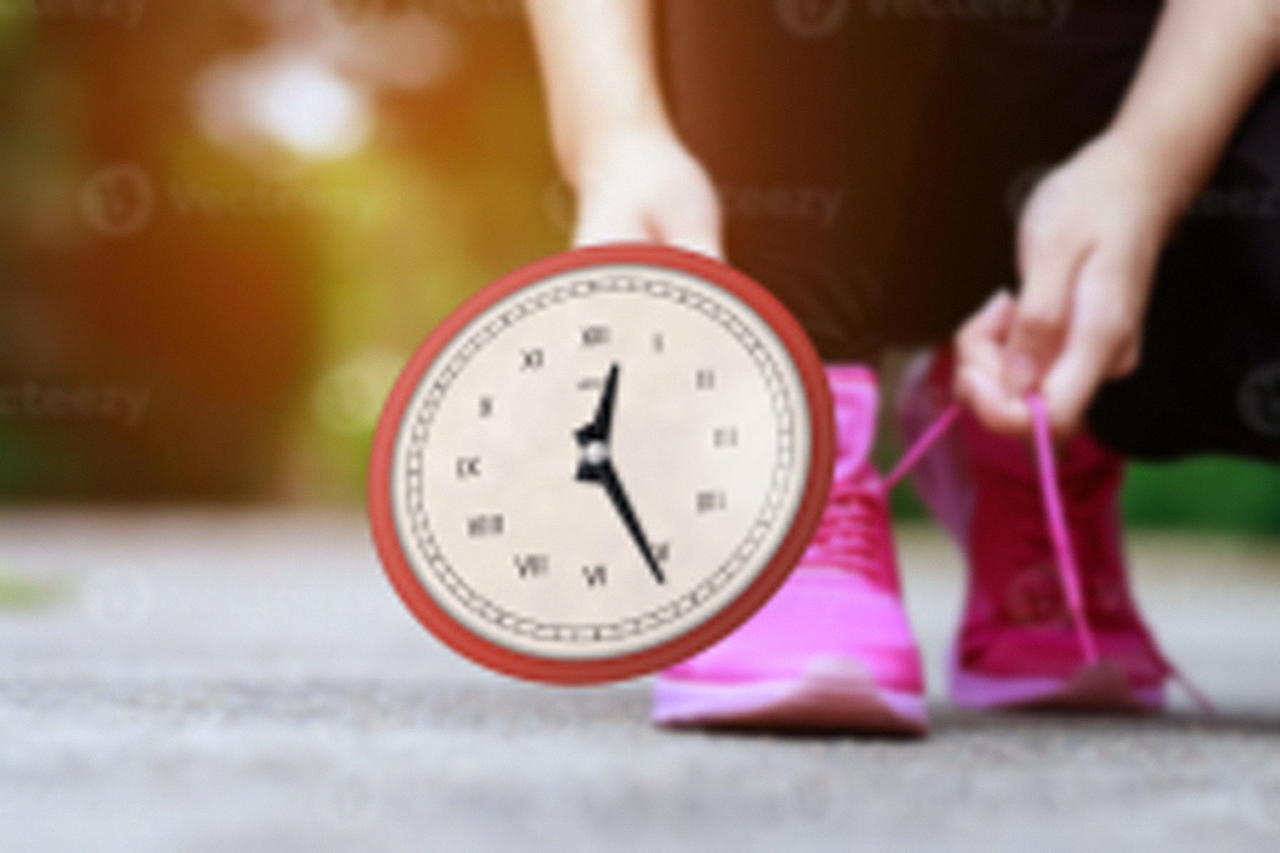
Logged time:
12h26
